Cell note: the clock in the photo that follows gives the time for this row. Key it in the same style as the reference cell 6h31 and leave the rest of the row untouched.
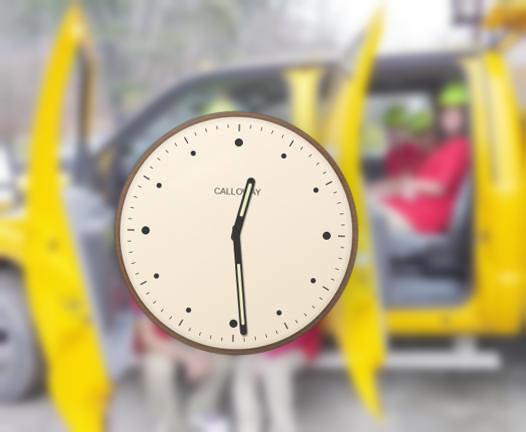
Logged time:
12h29
